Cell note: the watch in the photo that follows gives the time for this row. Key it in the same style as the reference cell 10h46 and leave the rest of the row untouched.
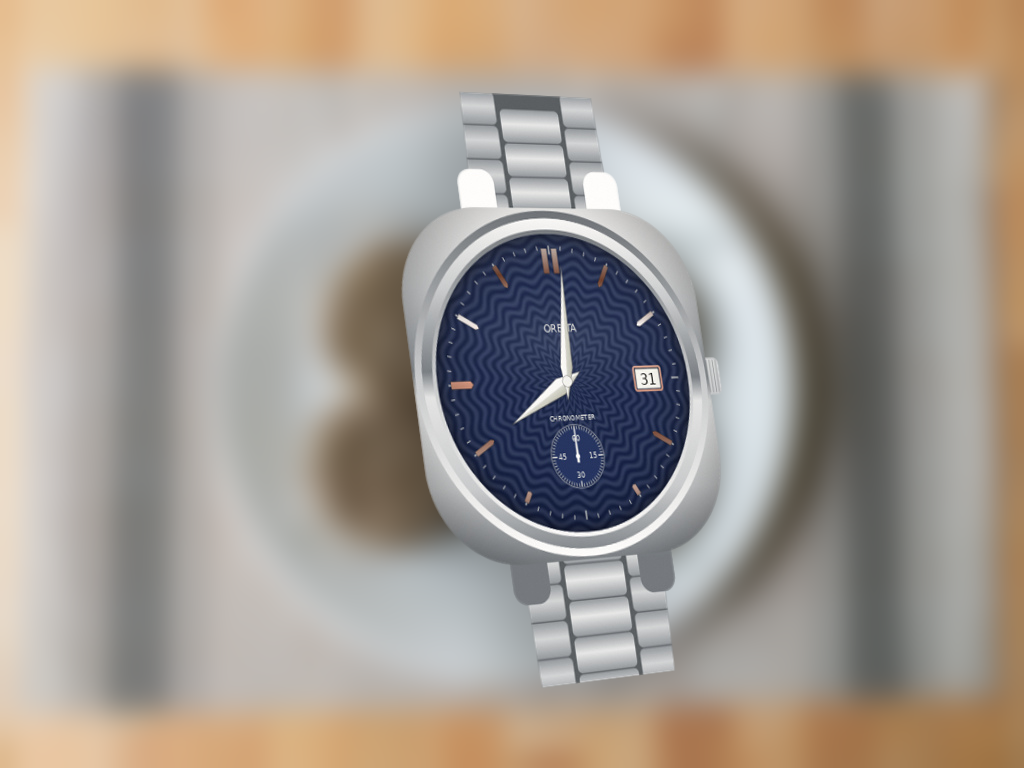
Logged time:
8h01
